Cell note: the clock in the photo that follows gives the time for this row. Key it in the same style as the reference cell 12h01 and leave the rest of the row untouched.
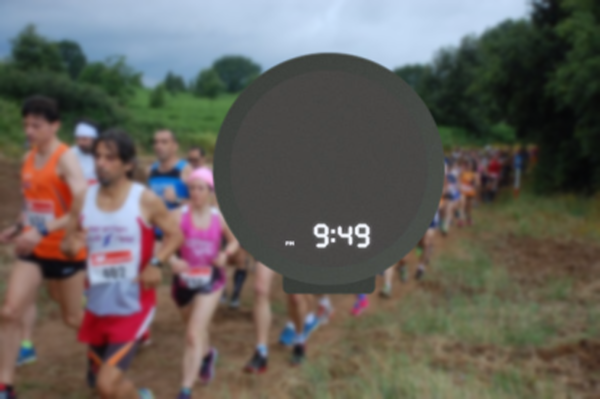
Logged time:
9h49
